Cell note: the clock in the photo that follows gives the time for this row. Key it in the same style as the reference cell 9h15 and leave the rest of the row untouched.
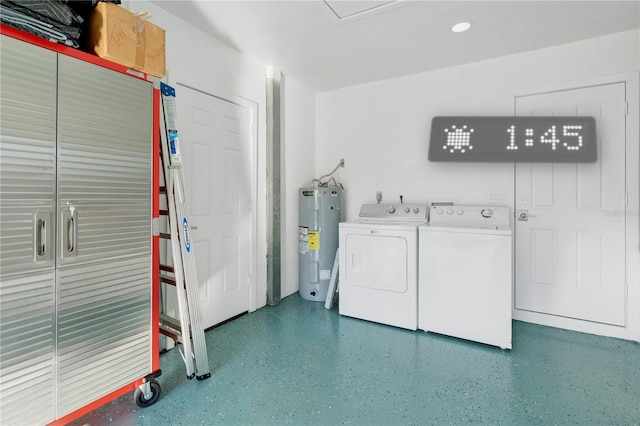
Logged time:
1h45
